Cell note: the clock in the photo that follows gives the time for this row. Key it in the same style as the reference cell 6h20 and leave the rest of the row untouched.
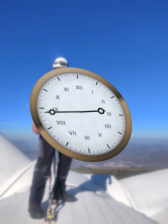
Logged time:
2h44
